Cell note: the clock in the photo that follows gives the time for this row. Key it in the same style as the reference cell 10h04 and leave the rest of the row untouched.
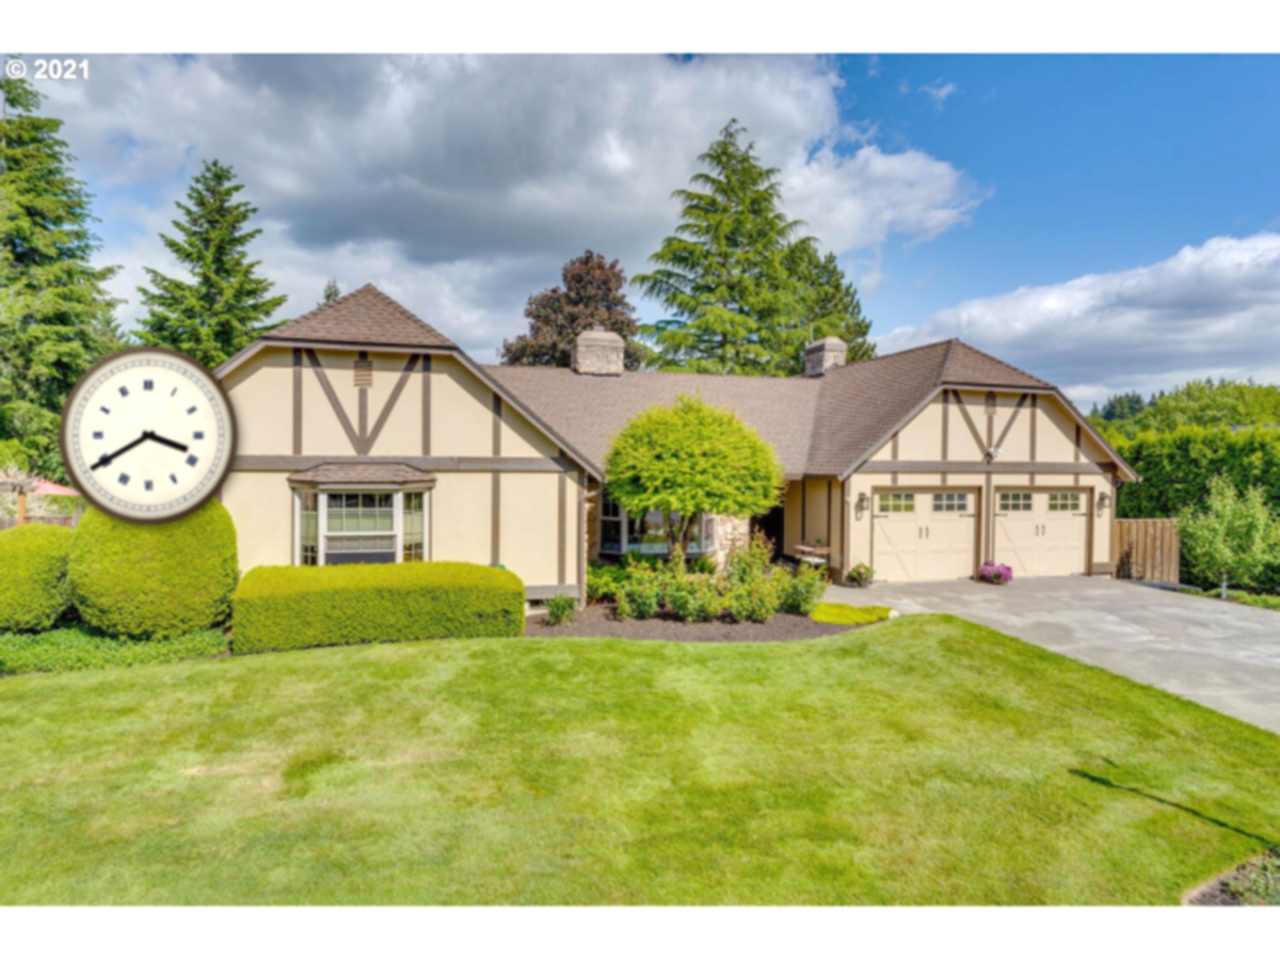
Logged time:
3h40
